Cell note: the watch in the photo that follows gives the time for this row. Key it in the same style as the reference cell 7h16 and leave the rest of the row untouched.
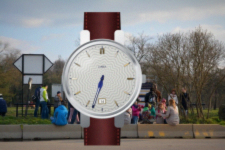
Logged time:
6h33
